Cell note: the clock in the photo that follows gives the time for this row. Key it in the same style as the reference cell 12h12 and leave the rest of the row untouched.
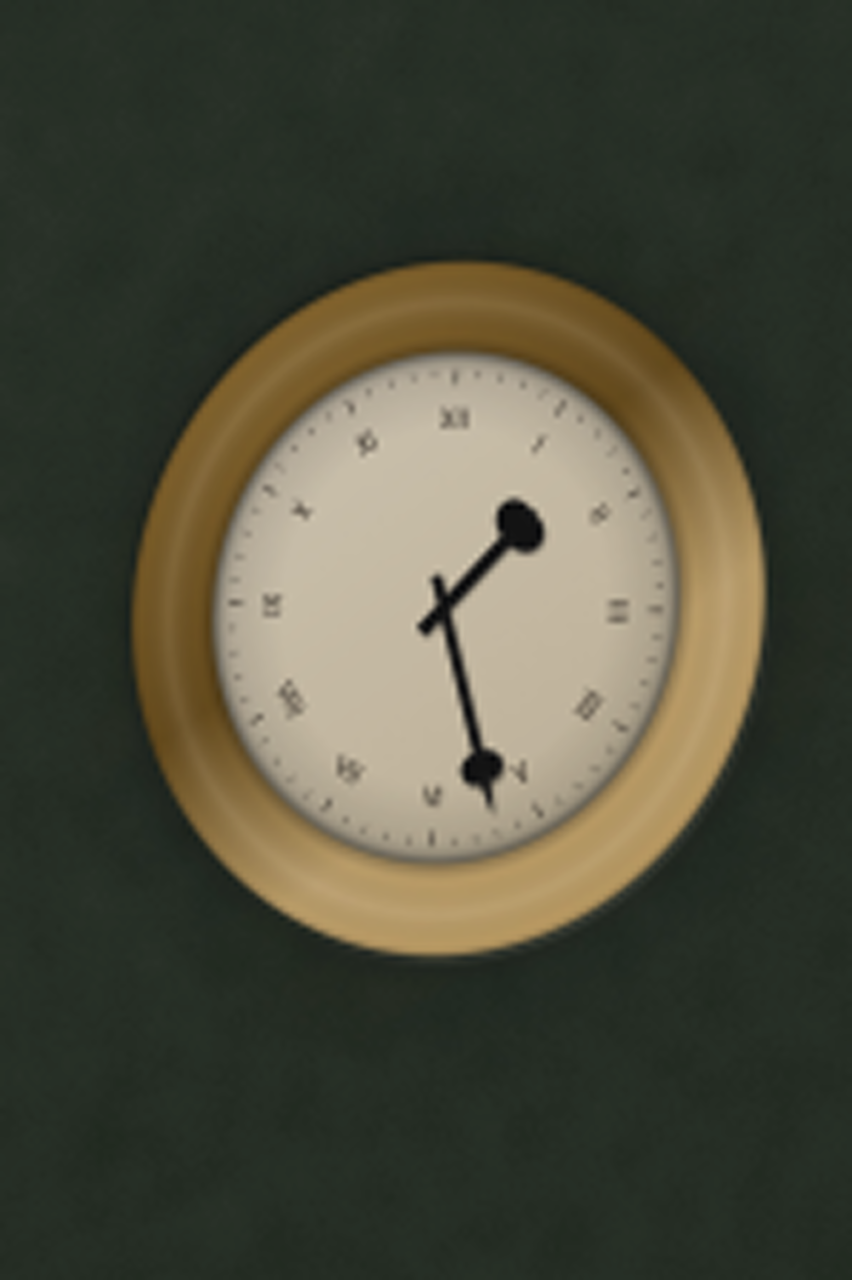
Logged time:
1h27
